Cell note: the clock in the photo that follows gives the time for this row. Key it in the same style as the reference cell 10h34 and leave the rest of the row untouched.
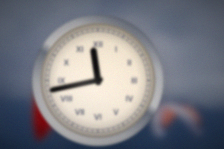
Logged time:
11h43
